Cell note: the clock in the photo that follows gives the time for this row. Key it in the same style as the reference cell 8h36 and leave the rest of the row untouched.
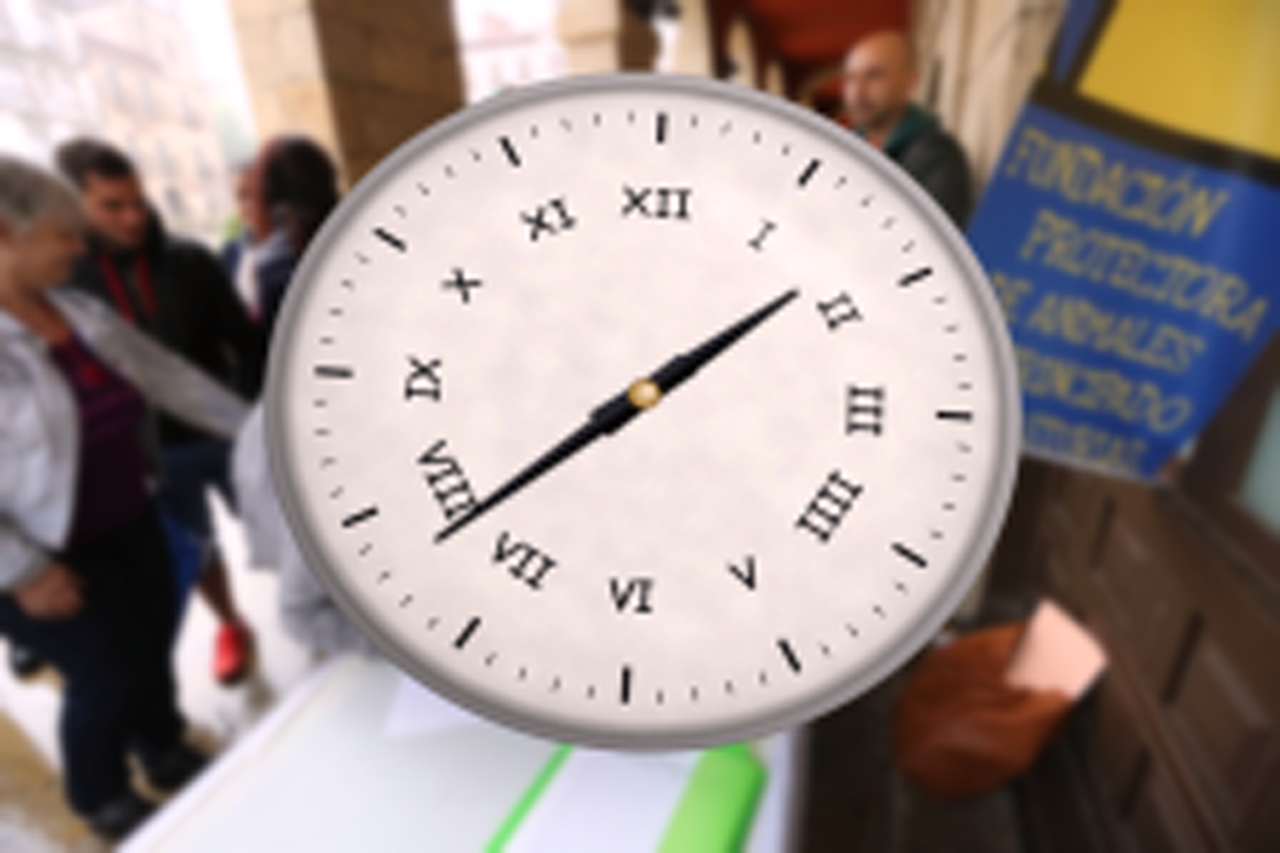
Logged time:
1h38
